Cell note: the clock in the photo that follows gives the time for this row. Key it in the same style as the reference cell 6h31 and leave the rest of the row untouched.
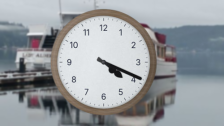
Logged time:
4h19
